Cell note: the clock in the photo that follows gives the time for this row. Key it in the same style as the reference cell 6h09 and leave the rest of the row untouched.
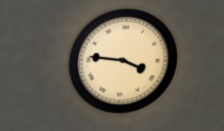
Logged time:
3h46
